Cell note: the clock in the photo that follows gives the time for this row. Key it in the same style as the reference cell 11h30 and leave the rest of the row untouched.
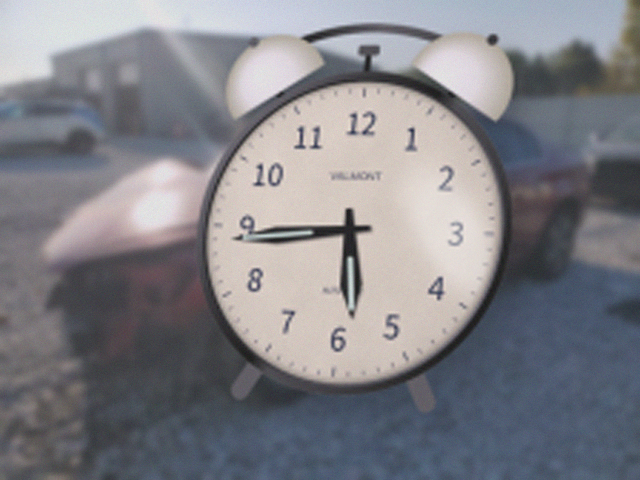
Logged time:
5h44
